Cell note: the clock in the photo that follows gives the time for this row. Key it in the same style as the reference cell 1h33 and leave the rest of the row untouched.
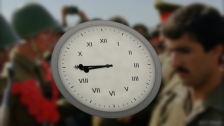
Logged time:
8h45
